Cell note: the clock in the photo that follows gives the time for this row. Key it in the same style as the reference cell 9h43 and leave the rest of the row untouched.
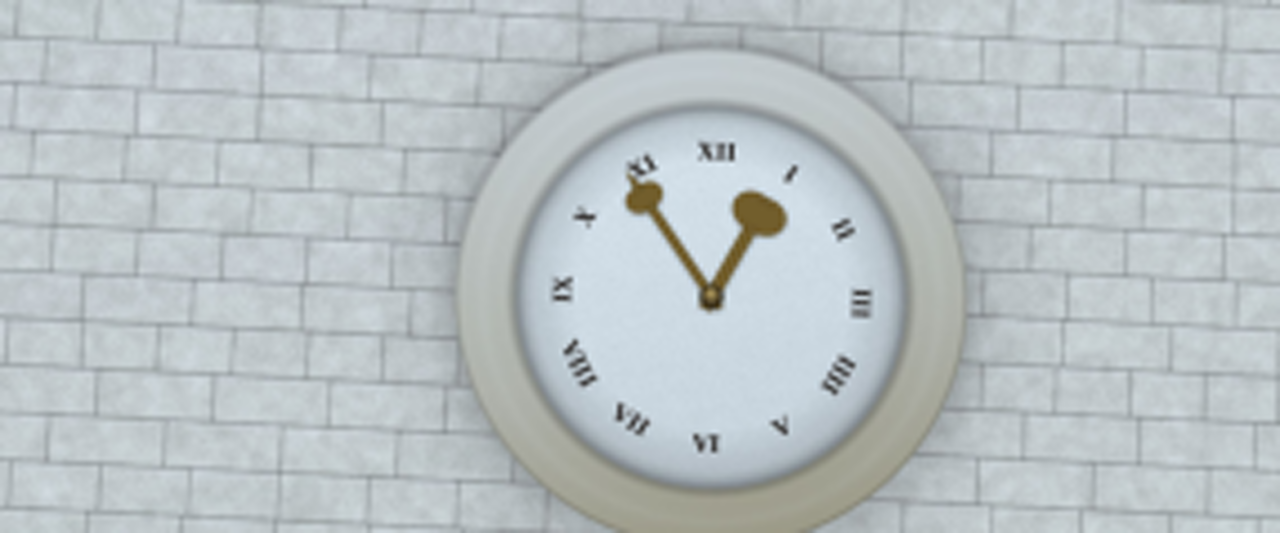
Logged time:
12h54
